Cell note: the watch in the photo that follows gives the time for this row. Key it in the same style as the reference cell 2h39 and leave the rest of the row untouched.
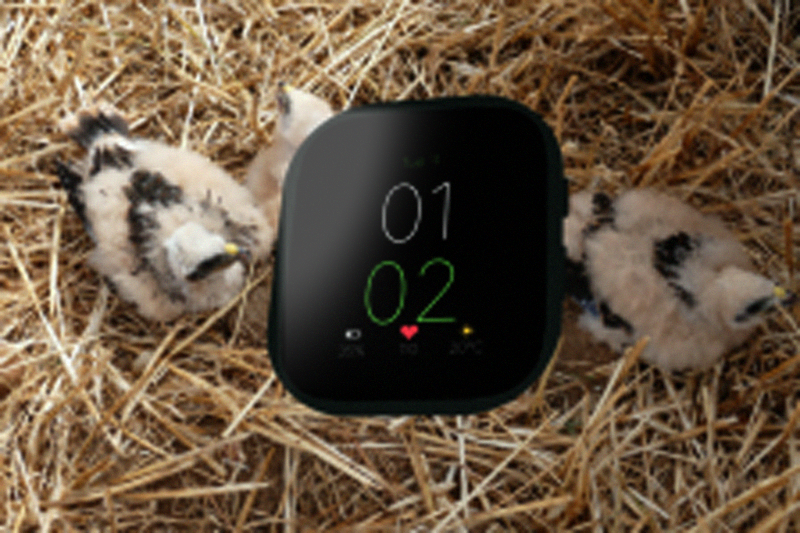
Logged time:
1h02
